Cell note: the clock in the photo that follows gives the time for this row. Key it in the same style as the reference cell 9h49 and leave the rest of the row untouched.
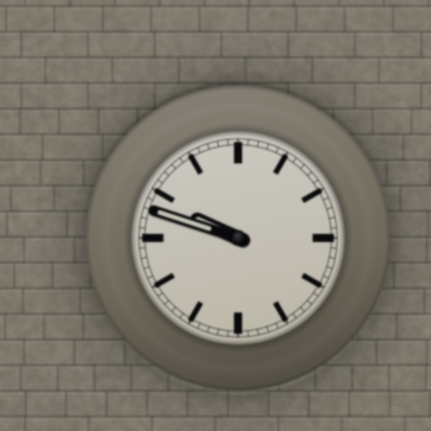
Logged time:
9h48
